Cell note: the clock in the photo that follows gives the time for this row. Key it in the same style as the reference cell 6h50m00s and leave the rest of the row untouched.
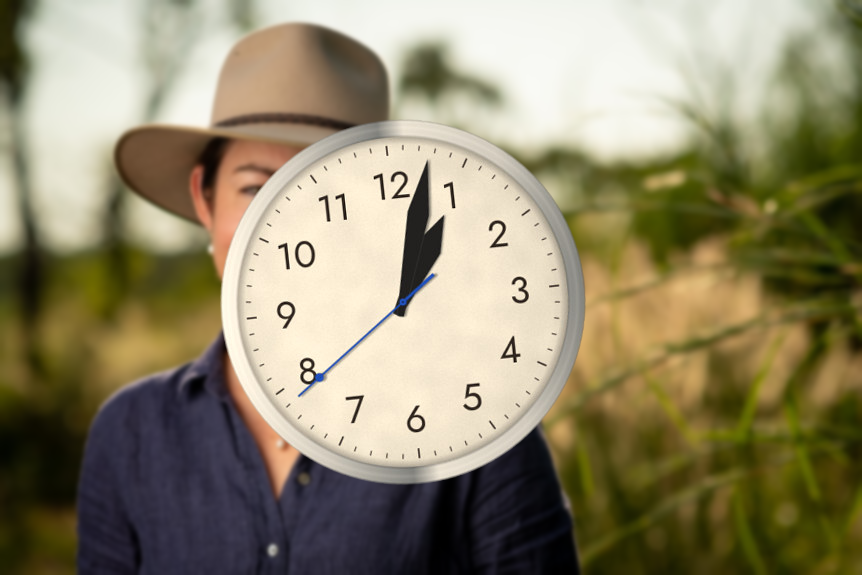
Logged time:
1h02m39s
